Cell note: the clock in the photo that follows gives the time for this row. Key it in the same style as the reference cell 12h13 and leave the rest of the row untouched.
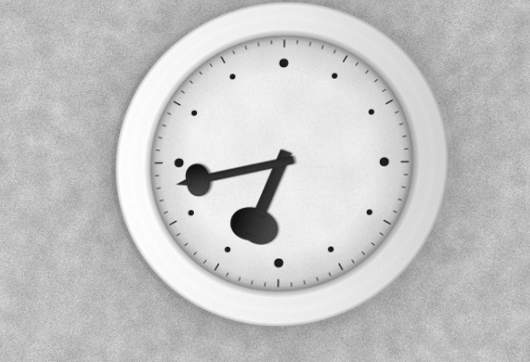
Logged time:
6h43
